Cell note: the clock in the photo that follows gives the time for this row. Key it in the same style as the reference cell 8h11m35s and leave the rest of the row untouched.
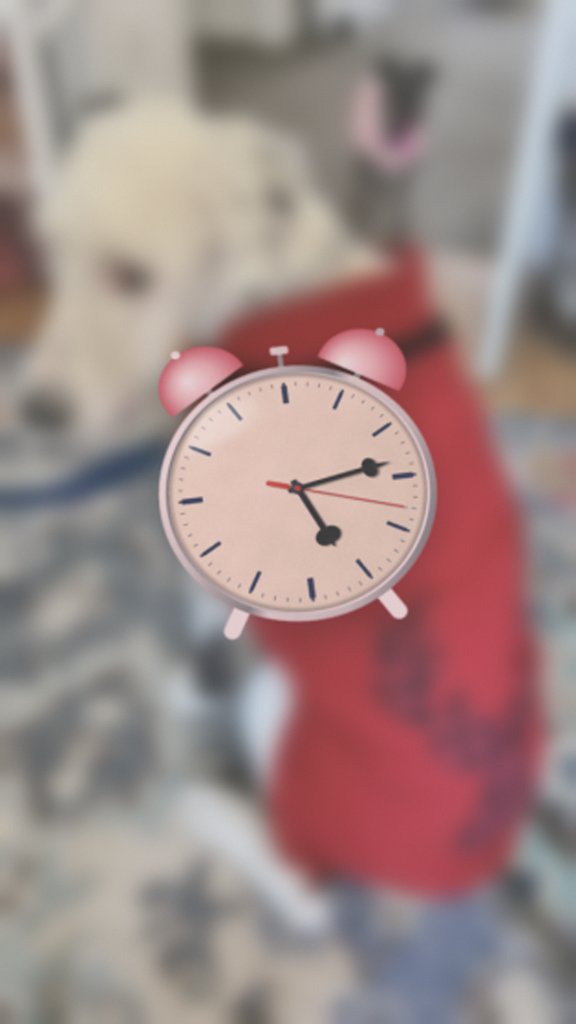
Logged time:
5h13m18s
